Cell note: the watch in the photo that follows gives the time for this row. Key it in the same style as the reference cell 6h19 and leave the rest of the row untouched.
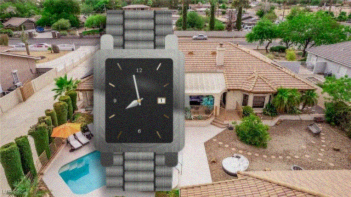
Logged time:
7h58
